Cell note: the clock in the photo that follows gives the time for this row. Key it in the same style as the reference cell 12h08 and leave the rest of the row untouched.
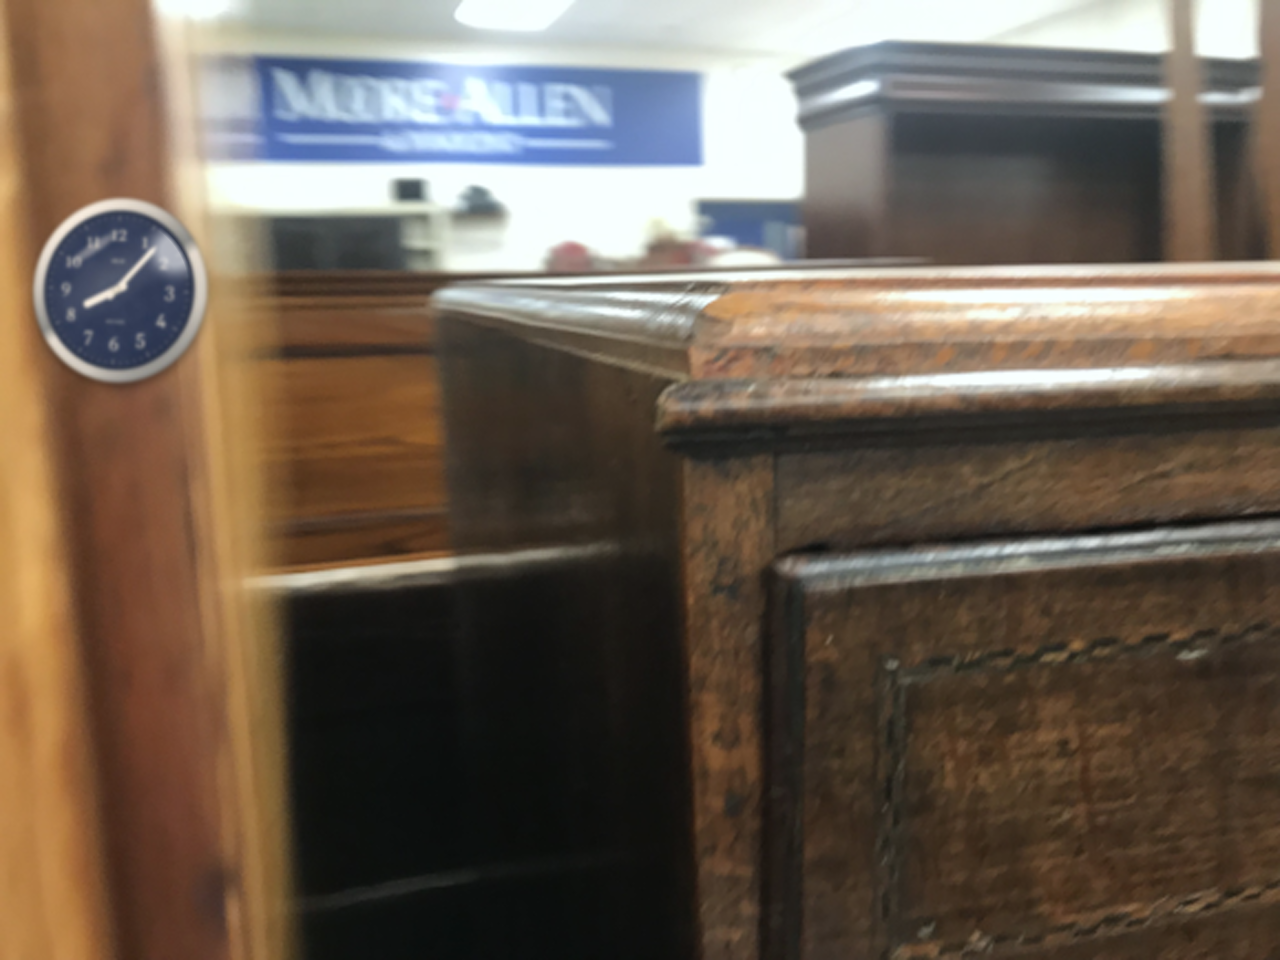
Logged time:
8h07
